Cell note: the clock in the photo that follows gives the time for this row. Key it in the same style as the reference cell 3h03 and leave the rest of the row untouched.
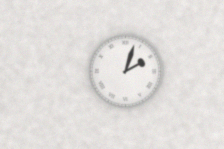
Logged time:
2h03
